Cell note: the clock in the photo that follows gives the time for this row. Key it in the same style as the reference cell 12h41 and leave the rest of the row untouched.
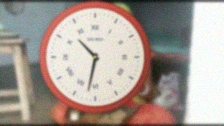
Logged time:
10h32
